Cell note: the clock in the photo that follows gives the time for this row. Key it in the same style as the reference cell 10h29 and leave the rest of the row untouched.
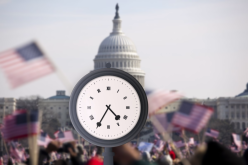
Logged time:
4h35
